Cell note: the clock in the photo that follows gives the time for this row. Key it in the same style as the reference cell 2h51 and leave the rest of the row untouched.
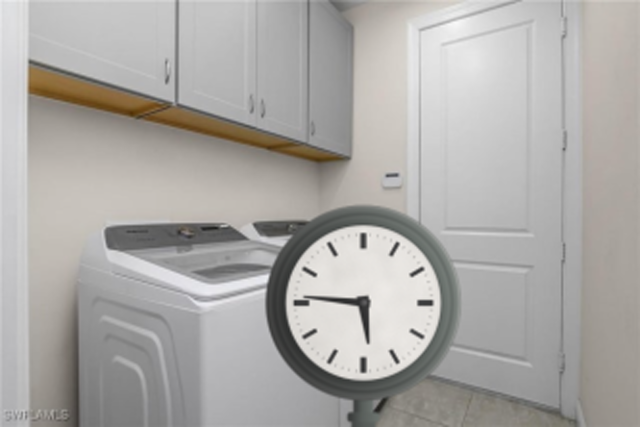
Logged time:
5h46
